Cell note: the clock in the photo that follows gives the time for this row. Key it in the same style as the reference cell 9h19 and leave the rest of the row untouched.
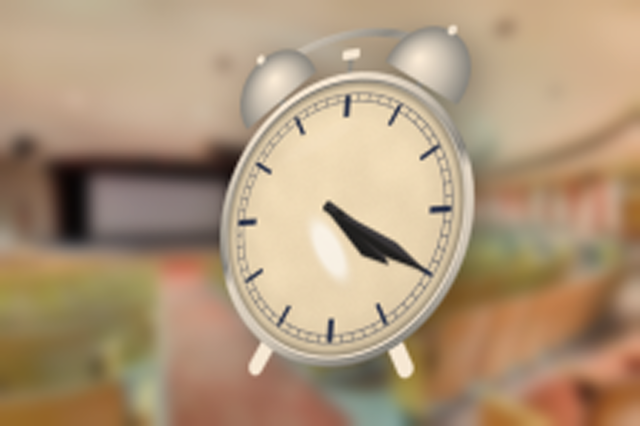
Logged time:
4h20
